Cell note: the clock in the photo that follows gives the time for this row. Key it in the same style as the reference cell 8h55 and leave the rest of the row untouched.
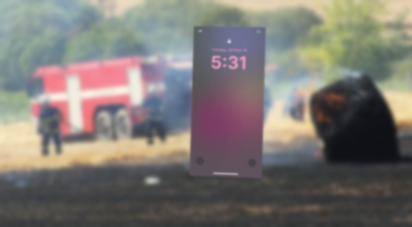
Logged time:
5h31
